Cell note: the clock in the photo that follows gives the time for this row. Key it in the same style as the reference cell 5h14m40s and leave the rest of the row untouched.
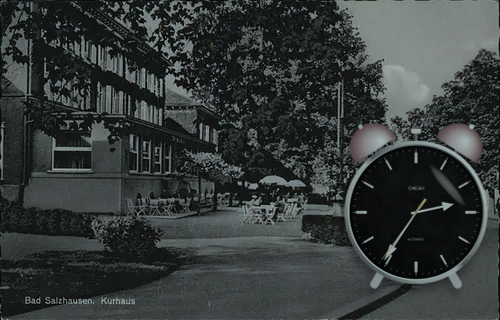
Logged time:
2h35m36s
